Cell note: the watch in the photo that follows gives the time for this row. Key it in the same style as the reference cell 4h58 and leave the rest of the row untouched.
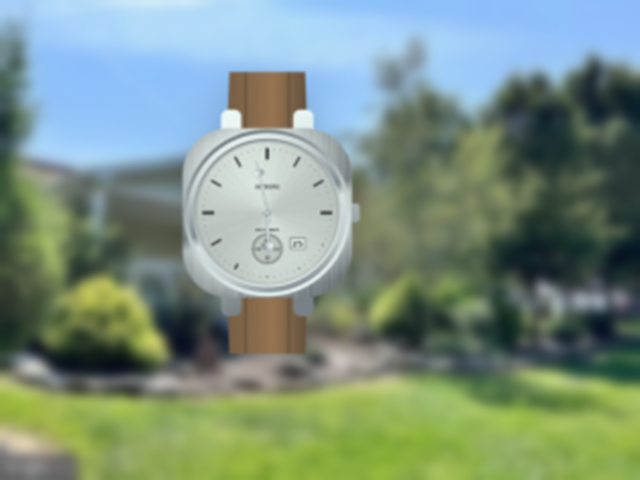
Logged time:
5h58
